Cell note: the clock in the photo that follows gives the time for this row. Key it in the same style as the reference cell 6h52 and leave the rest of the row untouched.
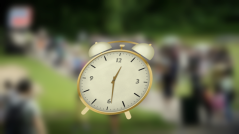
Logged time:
12h29
